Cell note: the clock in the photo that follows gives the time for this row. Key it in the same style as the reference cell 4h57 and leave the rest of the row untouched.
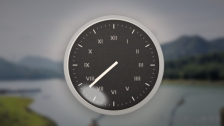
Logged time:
7h38
